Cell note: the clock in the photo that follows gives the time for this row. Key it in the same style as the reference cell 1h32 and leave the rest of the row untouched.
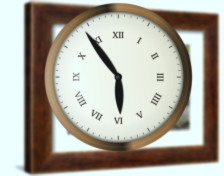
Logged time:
5h54
